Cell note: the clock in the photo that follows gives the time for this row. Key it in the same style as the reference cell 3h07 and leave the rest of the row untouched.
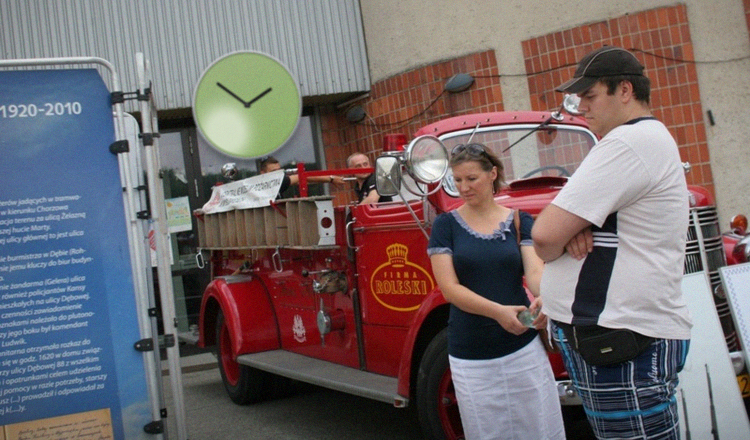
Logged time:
1h51
